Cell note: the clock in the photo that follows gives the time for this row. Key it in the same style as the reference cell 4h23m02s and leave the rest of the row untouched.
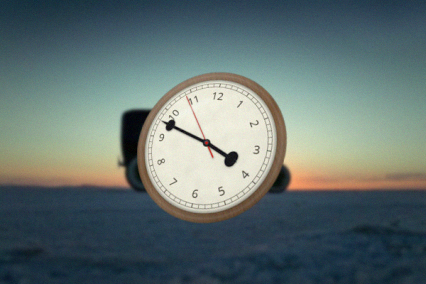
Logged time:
3h47m54s
